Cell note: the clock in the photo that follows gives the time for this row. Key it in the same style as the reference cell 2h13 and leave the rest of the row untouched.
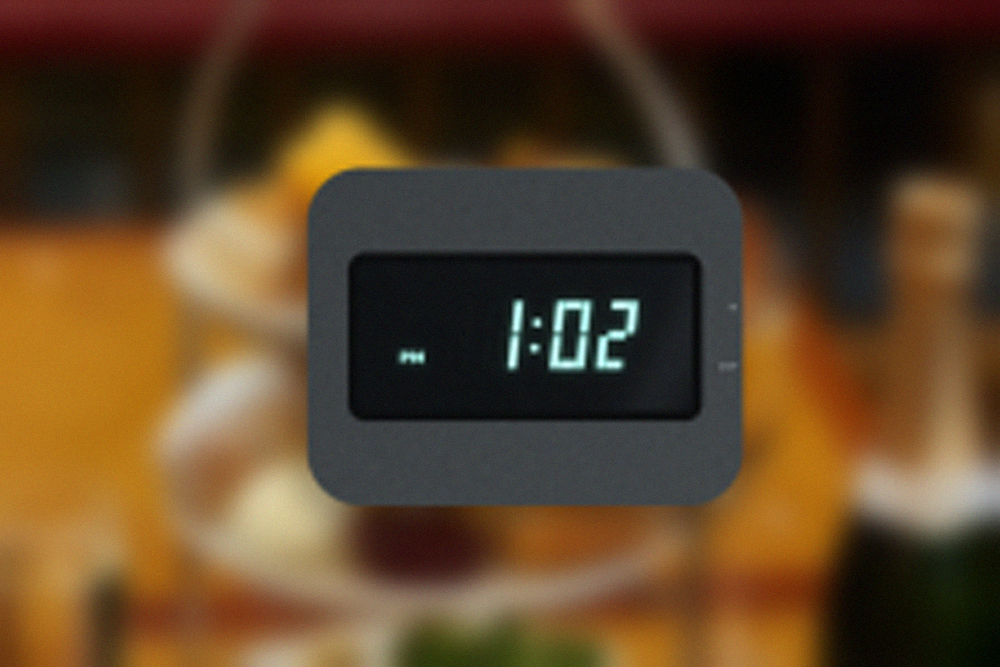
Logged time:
1h02
